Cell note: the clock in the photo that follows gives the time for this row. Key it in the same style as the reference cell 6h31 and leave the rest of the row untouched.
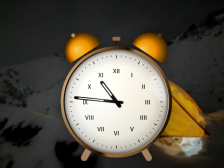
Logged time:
10h46
